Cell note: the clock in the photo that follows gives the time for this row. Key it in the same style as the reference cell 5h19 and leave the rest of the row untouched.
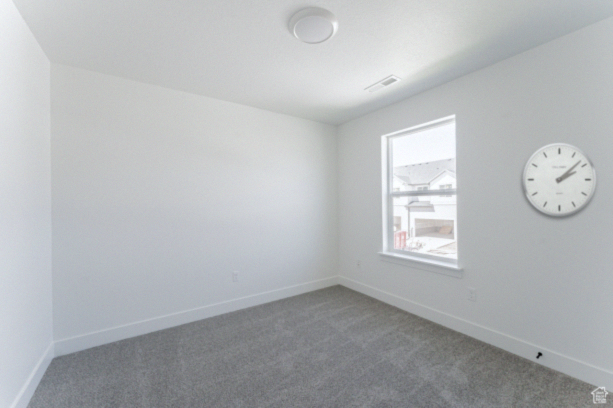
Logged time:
2h08
